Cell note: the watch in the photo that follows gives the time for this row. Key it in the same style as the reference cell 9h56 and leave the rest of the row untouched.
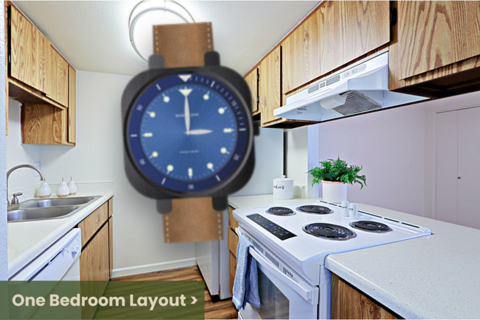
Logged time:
3h00
